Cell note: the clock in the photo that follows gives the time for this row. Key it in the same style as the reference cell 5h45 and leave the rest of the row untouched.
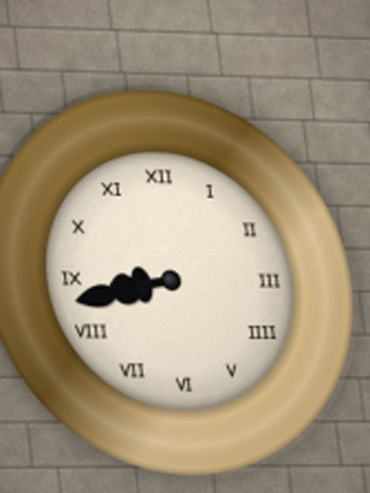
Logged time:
8h43
